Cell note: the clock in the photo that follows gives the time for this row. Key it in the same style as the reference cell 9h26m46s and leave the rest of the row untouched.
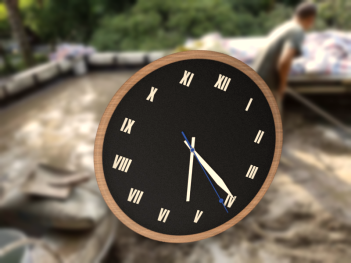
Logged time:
5h19m21s
